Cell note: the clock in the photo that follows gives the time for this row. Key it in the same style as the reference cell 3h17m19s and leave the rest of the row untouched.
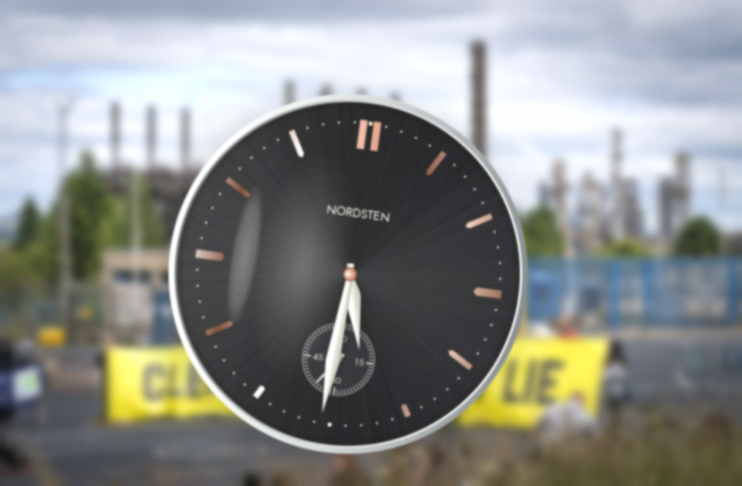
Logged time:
5h30m36s
